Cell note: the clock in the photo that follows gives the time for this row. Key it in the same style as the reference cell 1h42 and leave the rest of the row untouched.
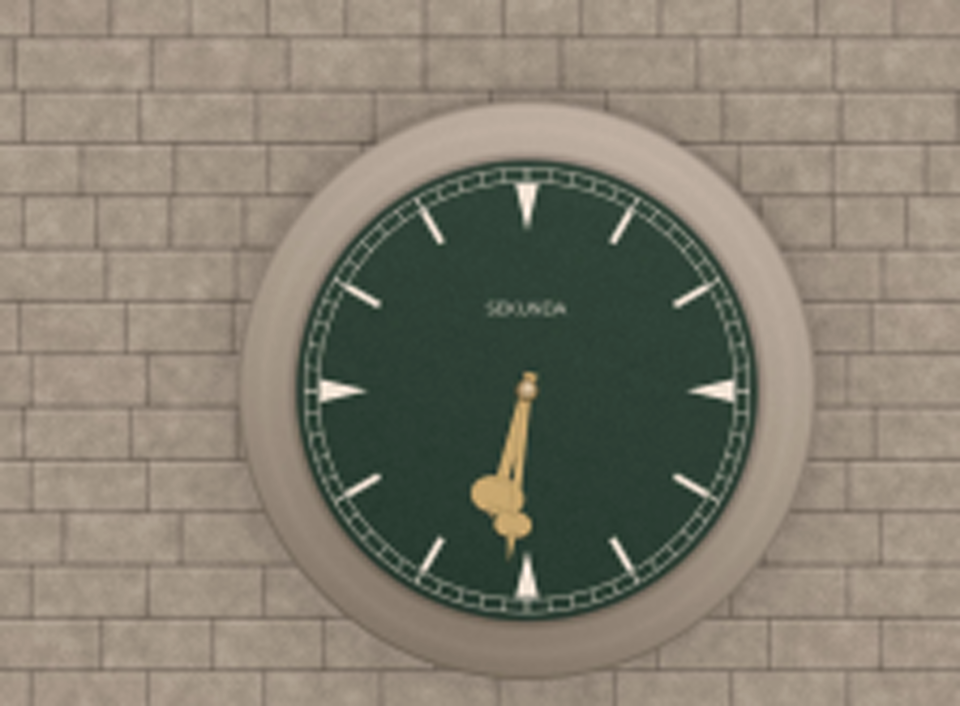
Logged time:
6h31
